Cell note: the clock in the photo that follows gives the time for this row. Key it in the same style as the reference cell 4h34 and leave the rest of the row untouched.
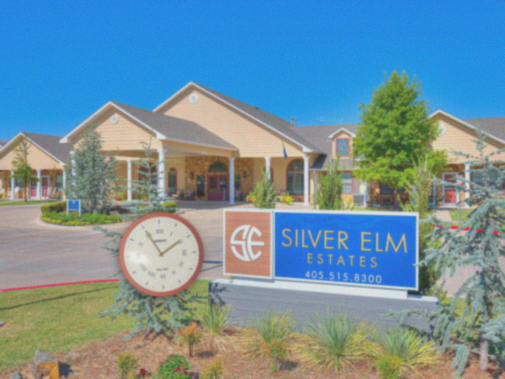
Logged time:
1h55
